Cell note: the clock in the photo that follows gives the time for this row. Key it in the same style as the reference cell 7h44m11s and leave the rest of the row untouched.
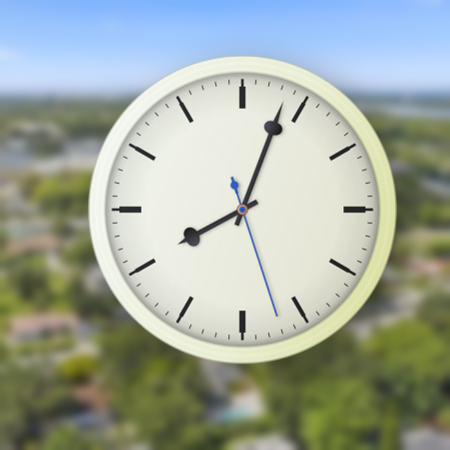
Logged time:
8h03m27s
